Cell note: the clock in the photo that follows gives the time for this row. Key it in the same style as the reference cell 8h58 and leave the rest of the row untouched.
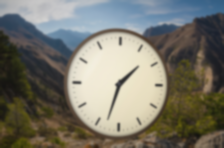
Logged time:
1h33
